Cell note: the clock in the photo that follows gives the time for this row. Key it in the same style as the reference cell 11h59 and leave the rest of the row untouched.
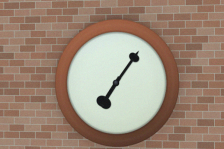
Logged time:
7h06
